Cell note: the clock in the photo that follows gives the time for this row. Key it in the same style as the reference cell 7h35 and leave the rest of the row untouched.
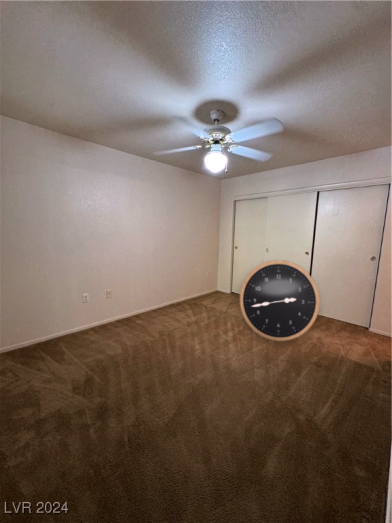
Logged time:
2h43
